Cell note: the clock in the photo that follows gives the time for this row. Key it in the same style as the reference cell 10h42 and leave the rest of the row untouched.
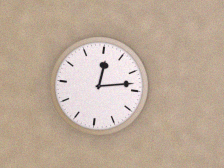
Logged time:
12h13
